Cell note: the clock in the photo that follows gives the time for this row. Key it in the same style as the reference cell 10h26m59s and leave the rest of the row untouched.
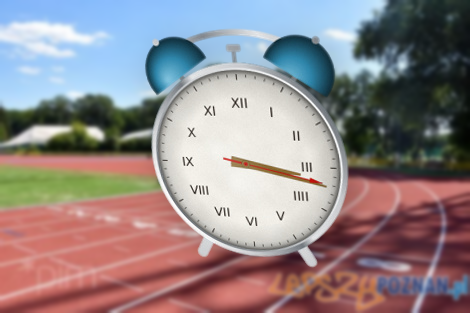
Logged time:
3h17m17s
